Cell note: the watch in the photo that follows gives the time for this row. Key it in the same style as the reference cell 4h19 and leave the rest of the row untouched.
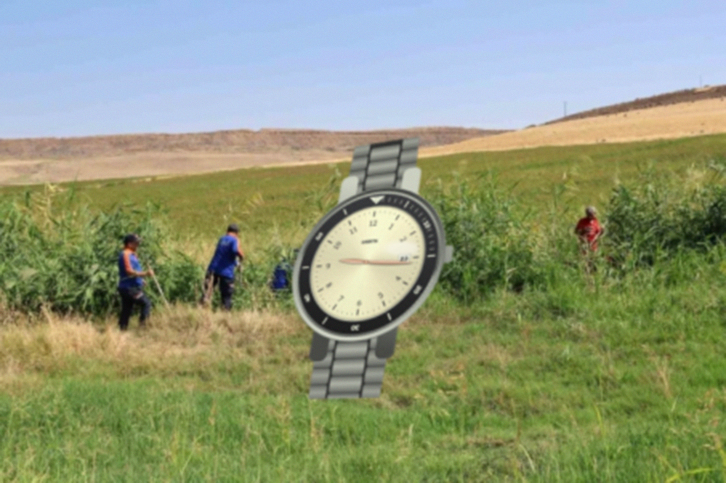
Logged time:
9h16
